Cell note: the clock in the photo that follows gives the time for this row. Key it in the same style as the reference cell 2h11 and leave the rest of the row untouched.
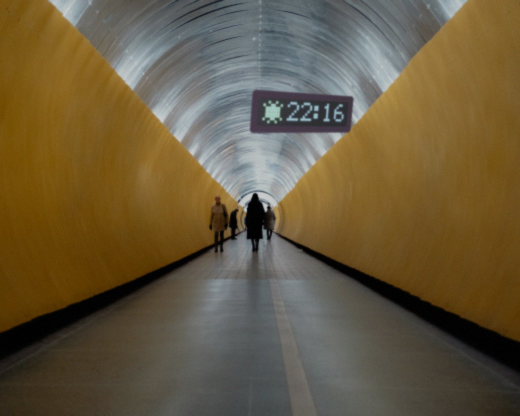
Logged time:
22h16
